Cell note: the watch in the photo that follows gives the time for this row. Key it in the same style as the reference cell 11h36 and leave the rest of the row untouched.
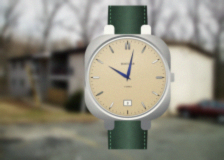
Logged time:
10h02
